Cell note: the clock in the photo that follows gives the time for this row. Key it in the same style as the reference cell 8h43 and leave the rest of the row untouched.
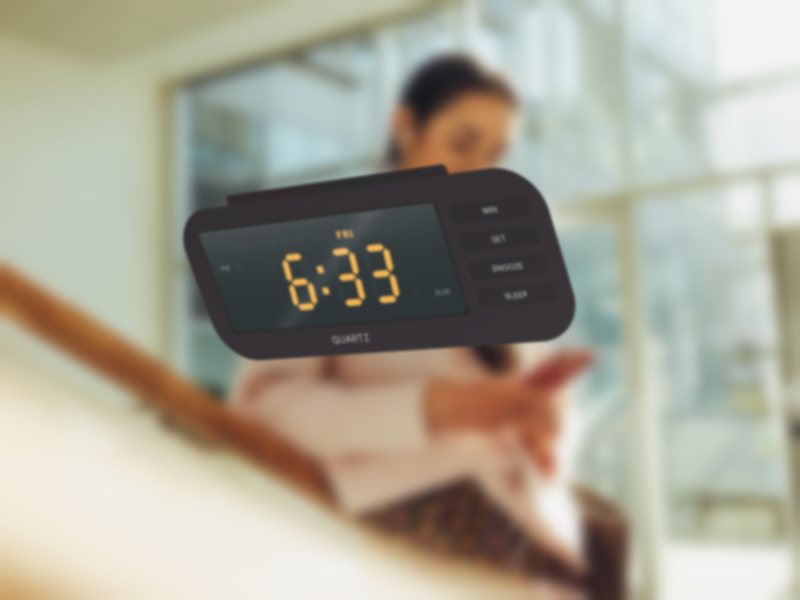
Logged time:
6h33
